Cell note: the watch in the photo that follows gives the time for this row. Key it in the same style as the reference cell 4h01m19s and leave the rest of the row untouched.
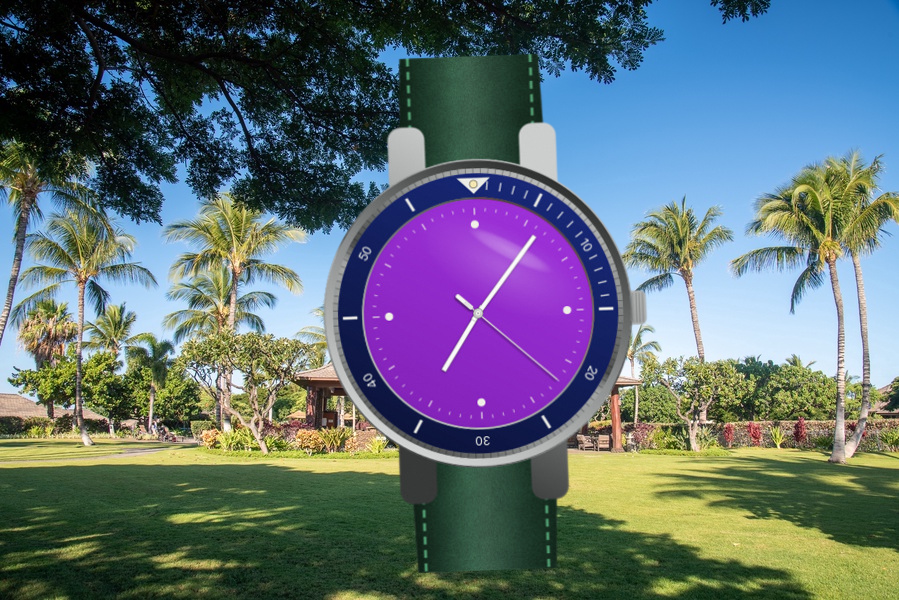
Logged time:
7h06m22s
